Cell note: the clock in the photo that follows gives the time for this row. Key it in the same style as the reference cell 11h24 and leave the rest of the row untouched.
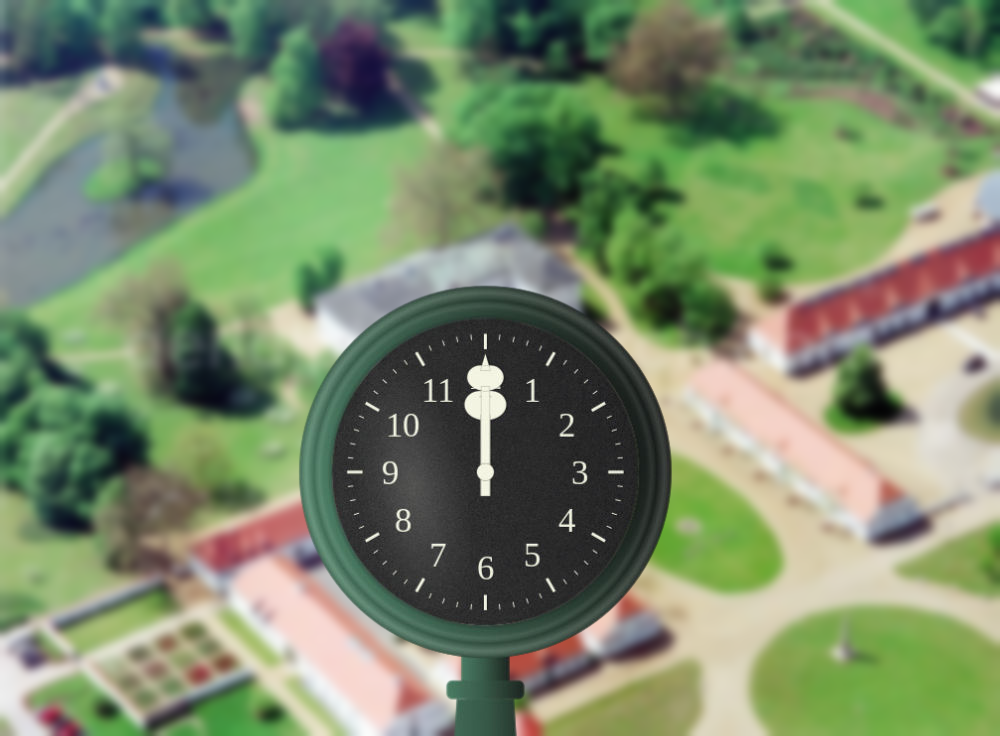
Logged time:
12h00
